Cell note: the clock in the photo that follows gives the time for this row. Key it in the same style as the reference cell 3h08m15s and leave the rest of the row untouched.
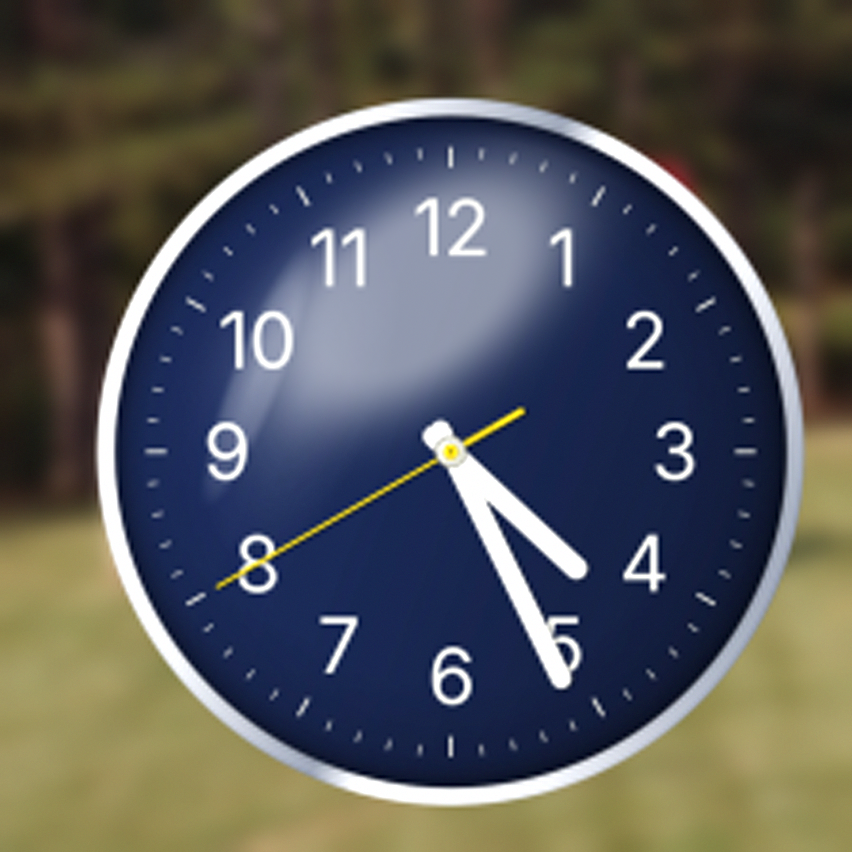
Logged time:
4h25m40s
